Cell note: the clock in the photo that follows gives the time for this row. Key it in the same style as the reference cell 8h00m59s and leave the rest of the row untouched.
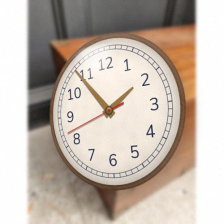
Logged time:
1h53m42s
